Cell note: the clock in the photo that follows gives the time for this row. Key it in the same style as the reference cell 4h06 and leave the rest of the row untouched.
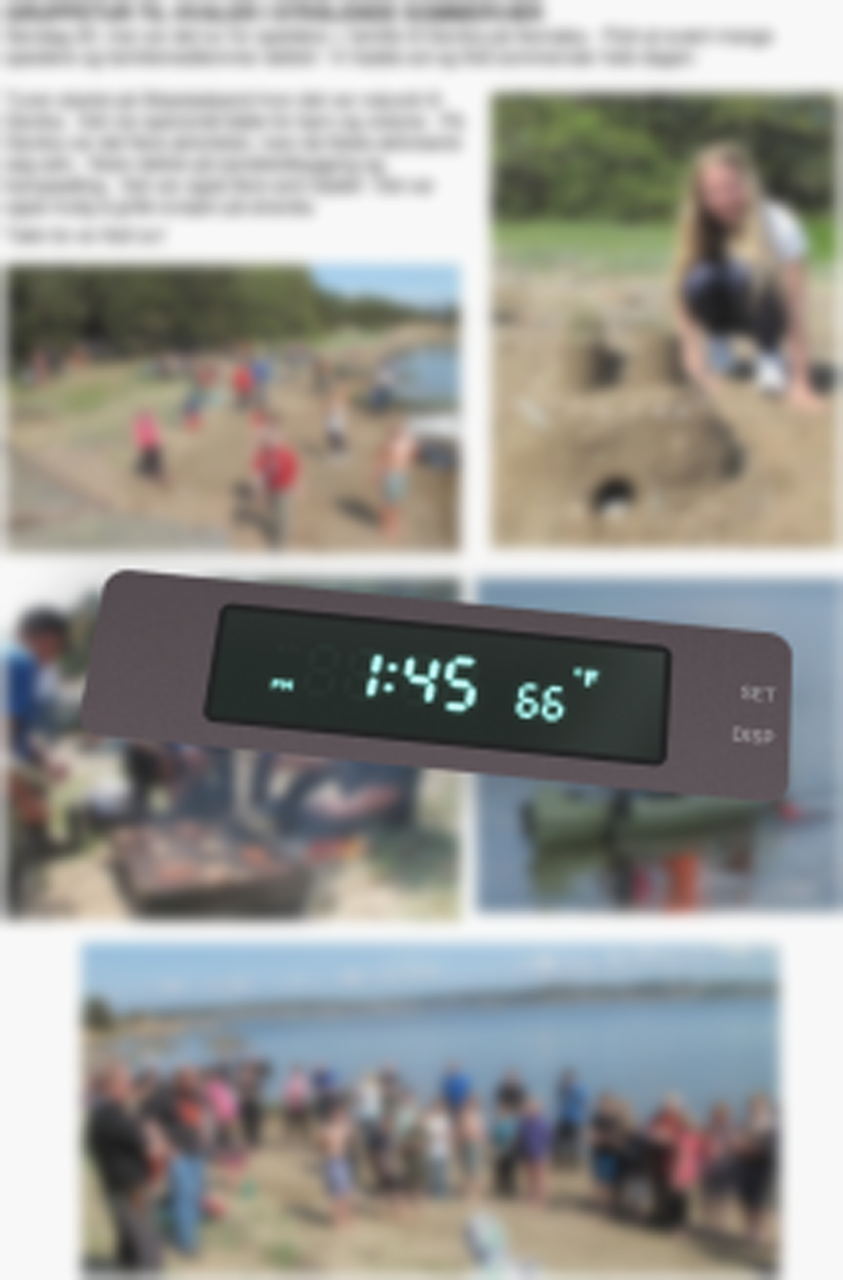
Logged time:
1h45
